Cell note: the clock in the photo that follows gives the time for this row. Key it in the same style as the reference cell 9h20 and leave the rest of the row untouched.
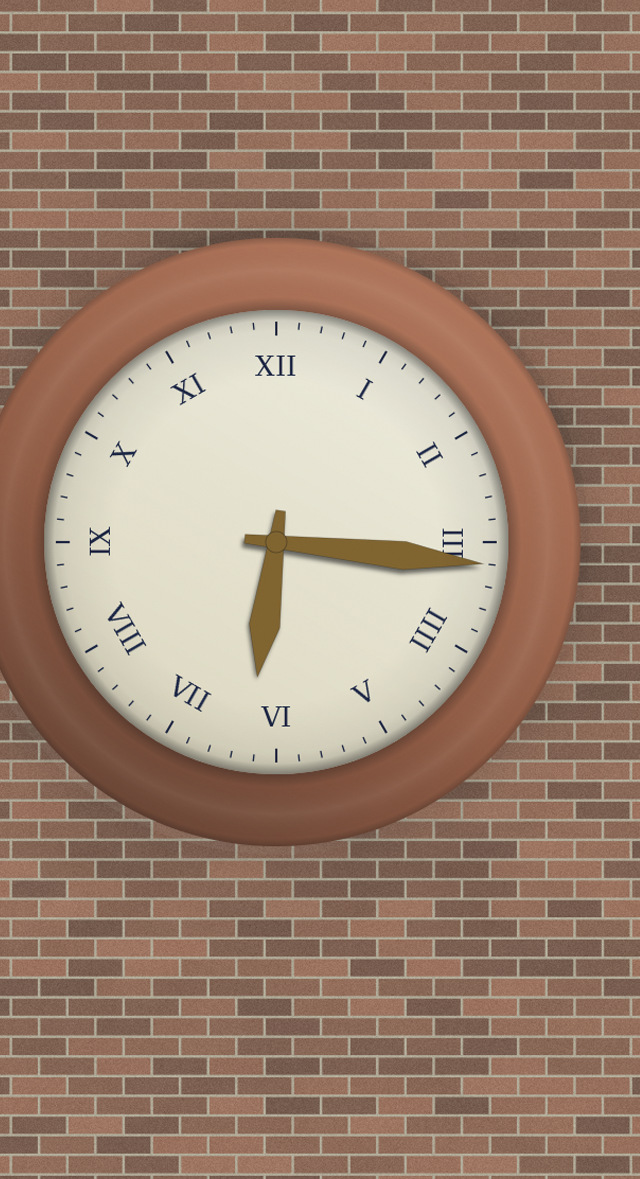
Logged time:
6h16
